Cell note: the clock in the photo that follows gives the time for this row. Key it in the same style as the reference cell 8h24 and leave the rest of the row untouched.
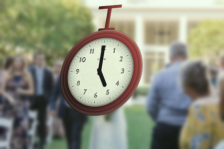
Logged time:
5h00
